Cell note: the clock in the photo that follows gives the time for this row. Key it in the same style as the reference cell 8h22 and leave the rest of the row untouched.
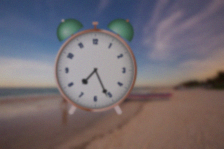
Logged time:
7h26
